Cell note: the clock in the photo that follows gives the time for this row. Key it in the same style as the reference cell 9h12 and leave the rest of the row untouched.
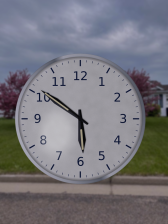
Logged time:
5h51
